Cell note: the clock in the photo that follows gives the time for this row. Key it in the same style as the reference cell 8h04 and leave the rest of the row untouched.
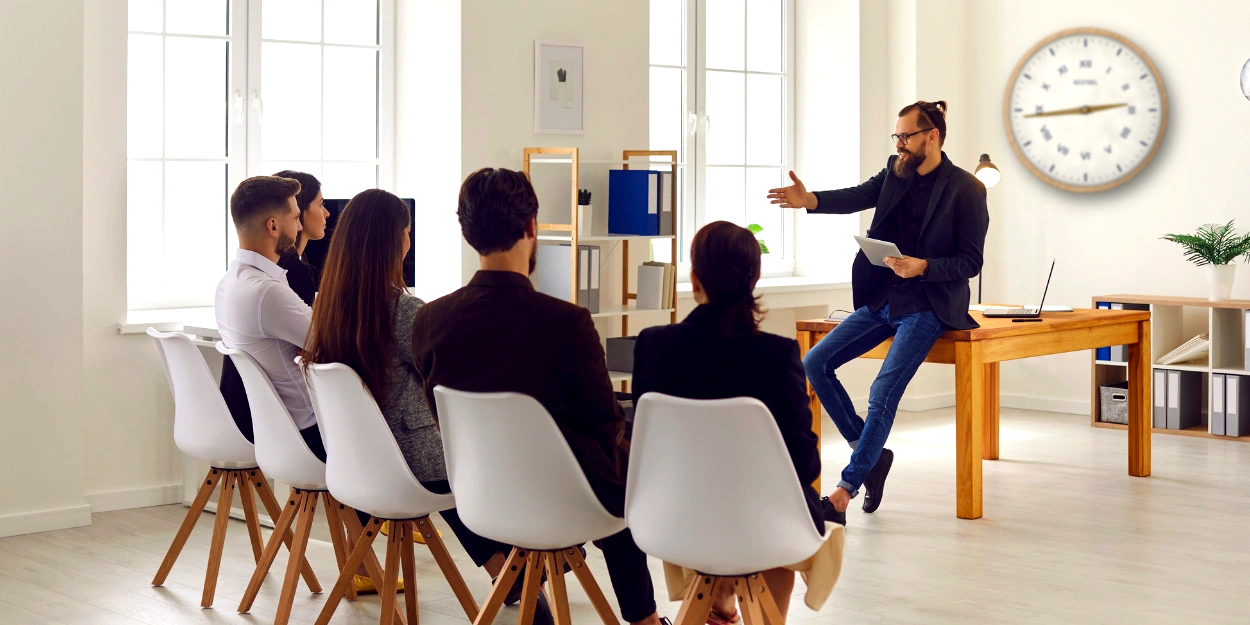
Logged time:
2h44
